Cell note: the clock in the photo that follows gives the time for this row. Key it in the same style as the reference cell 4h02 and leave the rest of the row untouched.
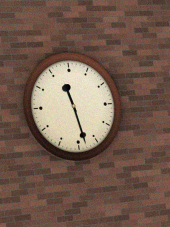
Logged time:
11h28
